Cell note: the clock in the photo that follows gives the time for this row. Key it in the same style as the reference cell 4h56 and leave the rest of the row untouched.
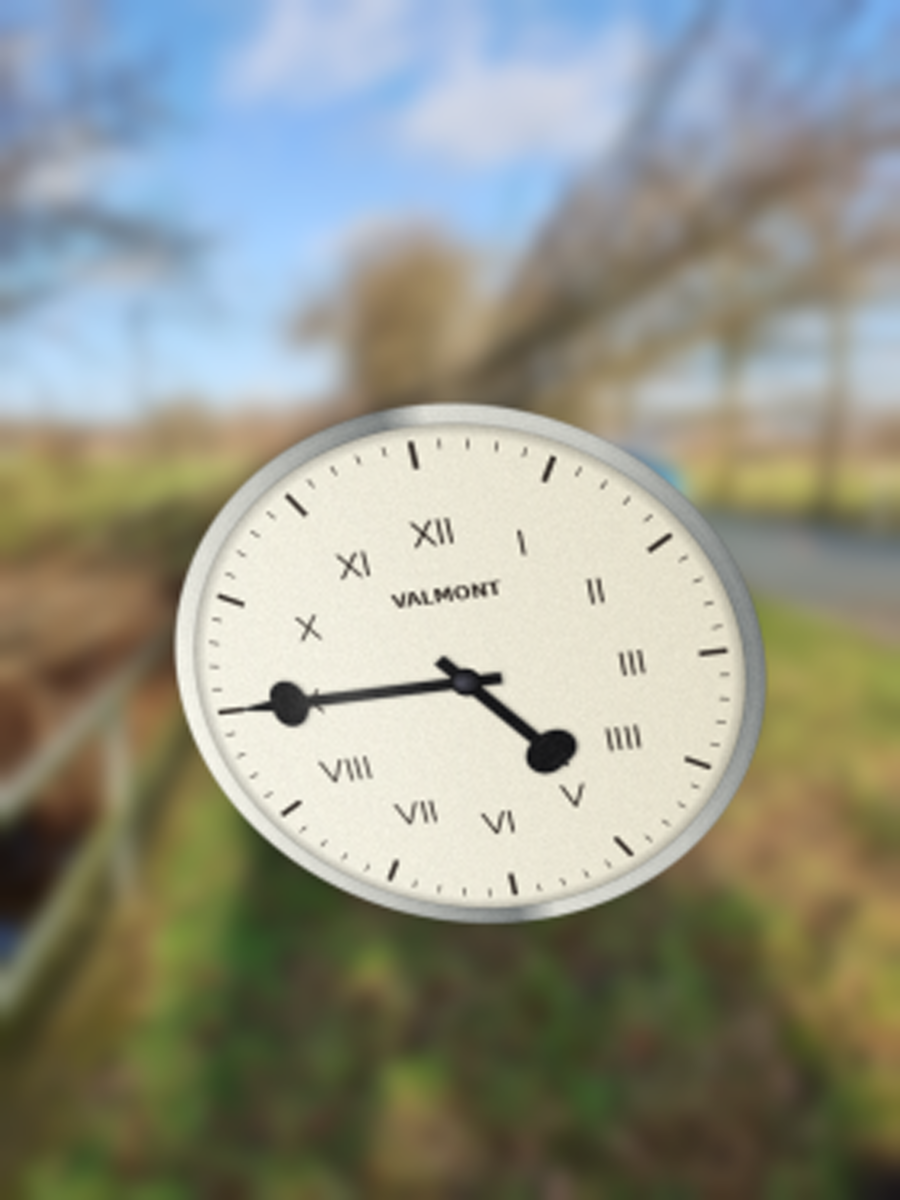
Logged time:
4h45
